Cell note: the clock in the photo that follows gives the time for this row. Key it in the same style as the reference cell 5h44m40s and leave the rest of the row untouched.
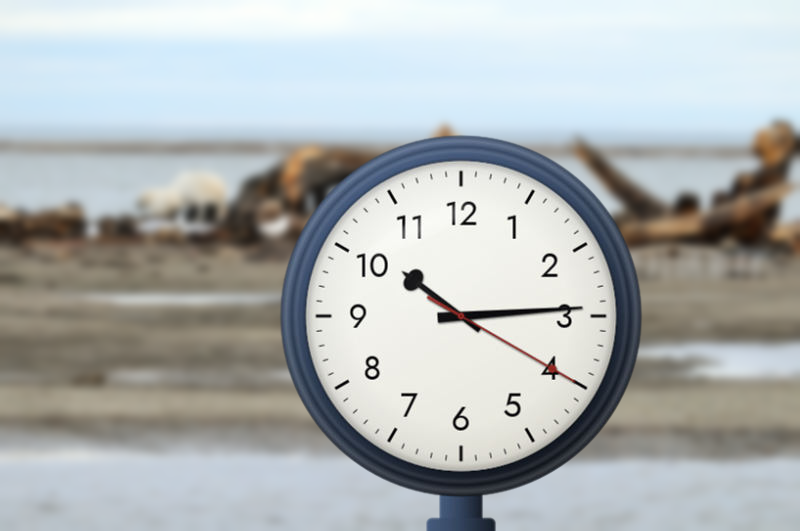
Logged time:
10h14m20s
